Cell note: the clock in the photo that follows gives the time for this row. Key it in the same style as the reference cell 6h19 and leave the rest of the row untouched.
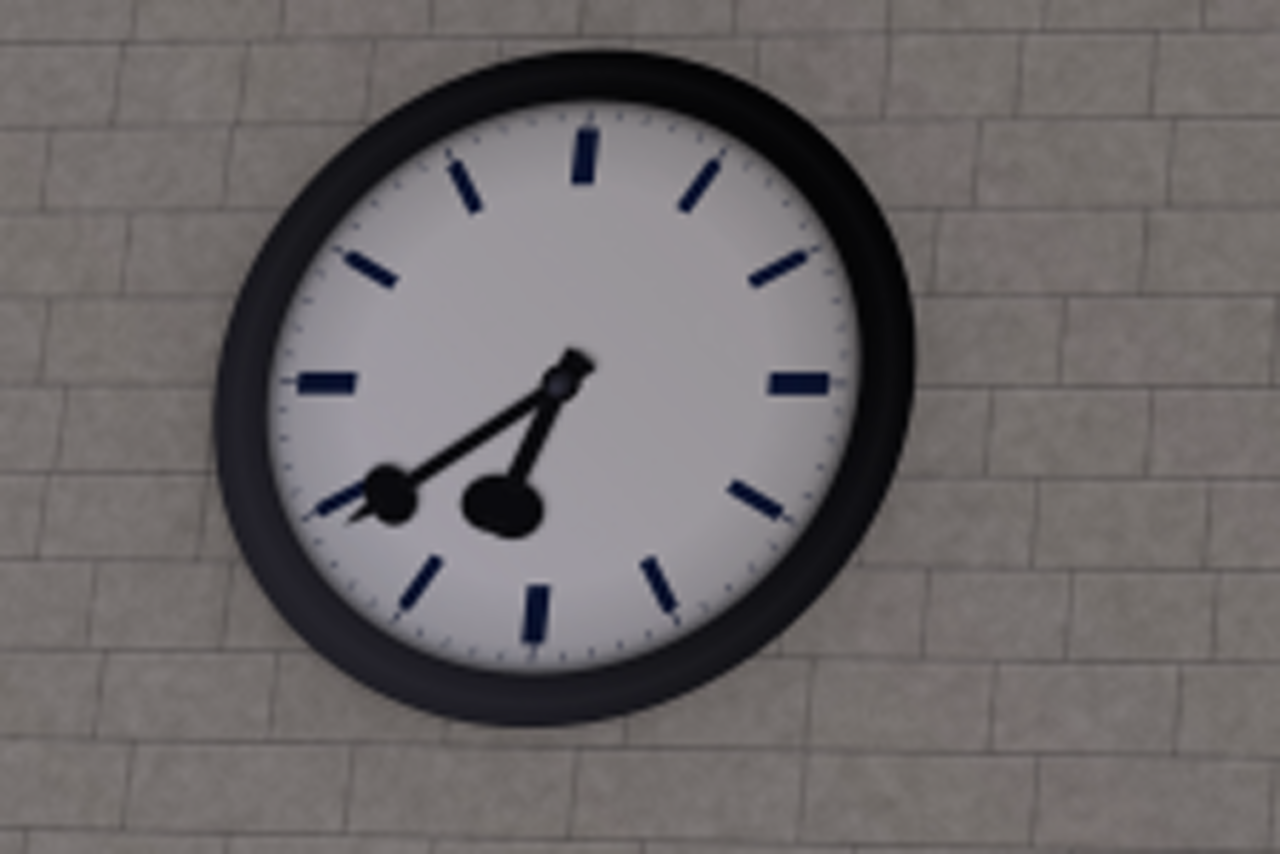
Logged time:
6h39
